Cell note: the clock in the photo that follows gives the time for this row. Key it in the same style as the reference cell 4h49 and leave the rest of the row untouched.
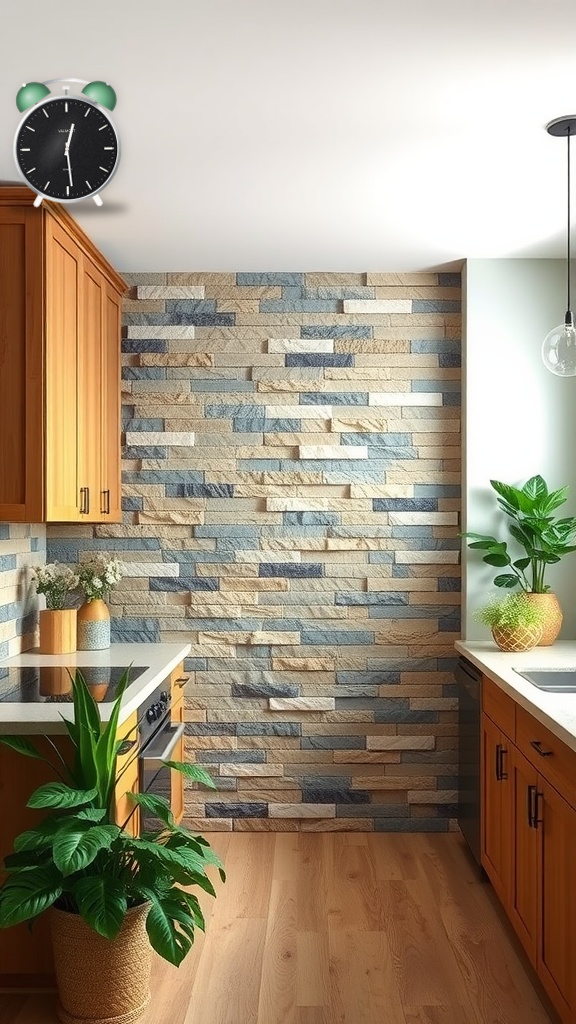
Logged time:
12h29
